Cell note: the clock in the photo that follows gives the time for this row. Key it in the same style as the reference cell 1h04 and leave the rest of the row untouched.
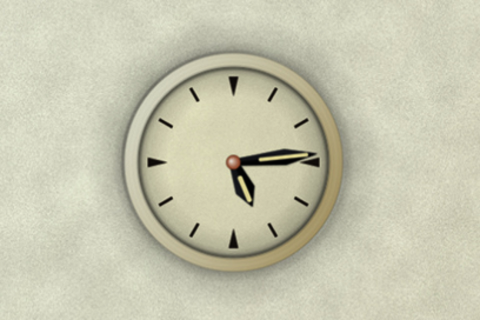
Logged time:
5h14
